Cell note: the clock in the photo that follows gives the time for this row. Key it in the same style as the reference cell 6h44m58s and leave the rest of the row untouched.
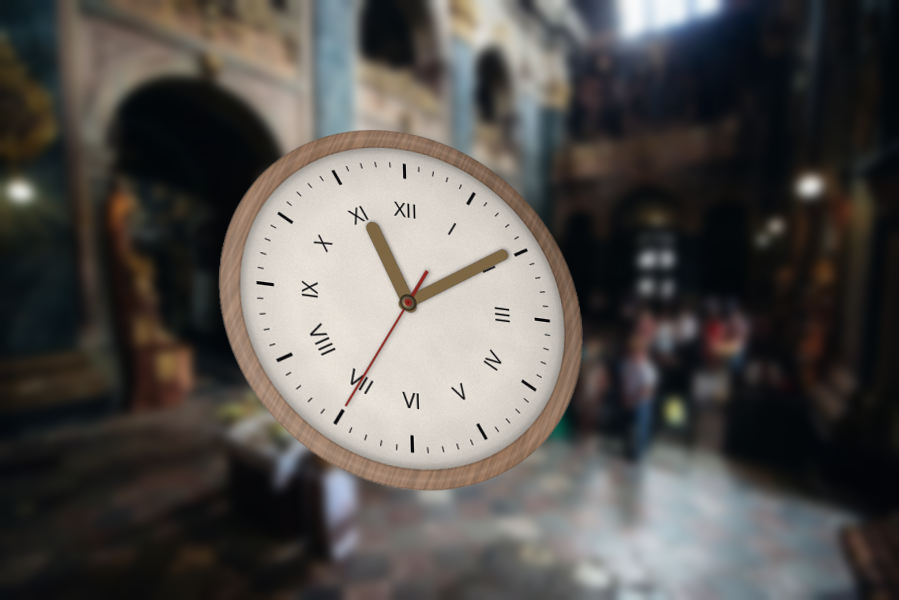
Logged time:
11h09m35s
